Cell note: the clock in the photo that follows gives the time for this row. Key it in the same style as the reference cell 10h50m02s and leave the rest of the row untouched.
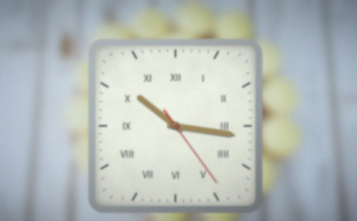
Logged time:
10h16m24s
